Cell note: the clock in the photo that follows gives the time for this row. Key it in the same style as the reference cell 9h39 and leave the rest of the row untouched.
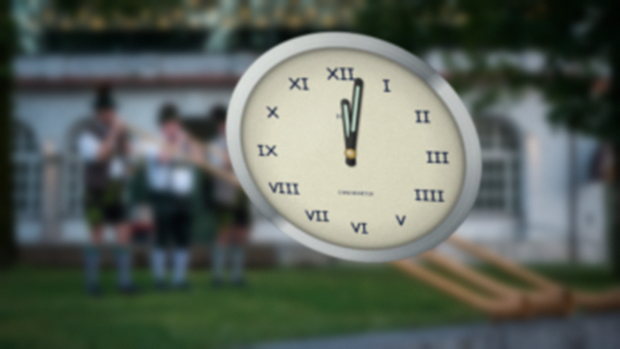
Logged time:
12h02
